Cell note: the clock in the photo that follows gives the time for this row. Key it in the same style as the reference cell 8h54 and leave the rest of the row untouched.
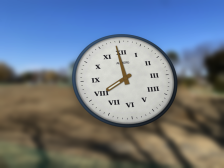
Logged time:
7h59
